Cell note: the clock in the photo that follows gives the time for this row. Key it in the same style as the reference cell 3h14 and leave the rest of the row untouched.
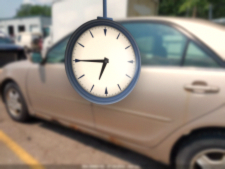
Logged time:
6h45
